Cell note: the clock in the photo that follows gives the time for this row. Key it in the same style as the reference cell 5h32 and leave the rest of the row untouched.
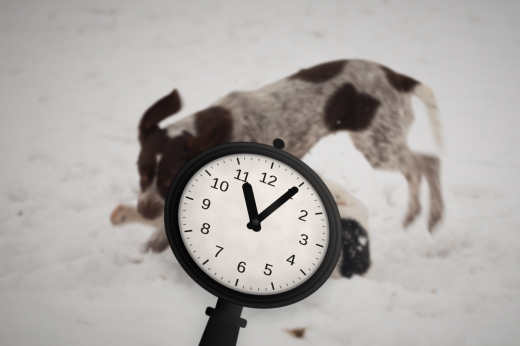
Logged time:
11h05
